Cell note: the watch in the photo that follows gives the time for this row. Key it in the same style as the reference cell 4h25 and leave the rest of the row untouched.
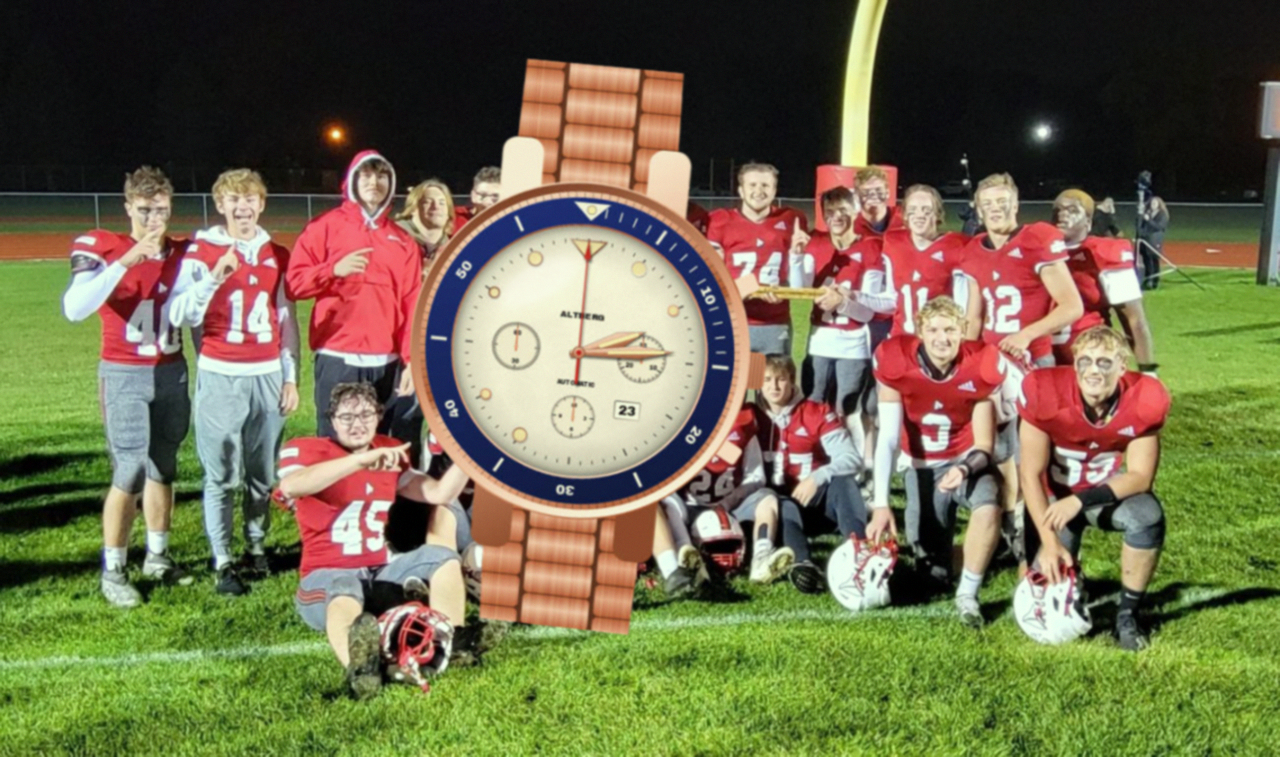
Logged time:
2h14
